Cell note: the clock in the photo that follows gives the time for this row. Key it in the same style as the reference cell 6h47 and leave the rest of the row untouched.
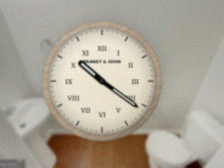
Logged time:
10h21
